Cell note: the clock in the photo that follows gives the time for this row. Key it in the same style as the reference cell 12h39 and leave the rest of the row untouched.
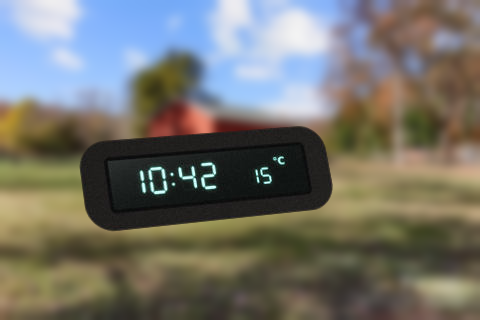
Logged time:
10h42
